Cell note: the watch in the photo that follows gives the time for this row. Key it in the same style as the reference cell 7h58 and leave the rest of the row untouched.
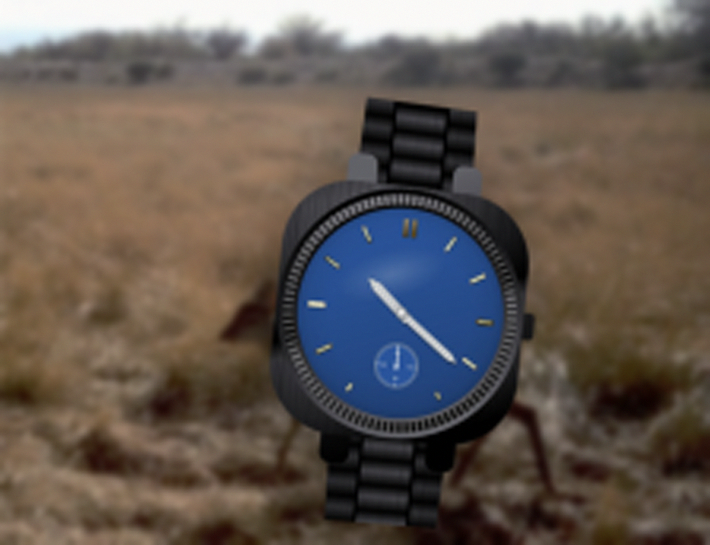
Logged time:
10h21
